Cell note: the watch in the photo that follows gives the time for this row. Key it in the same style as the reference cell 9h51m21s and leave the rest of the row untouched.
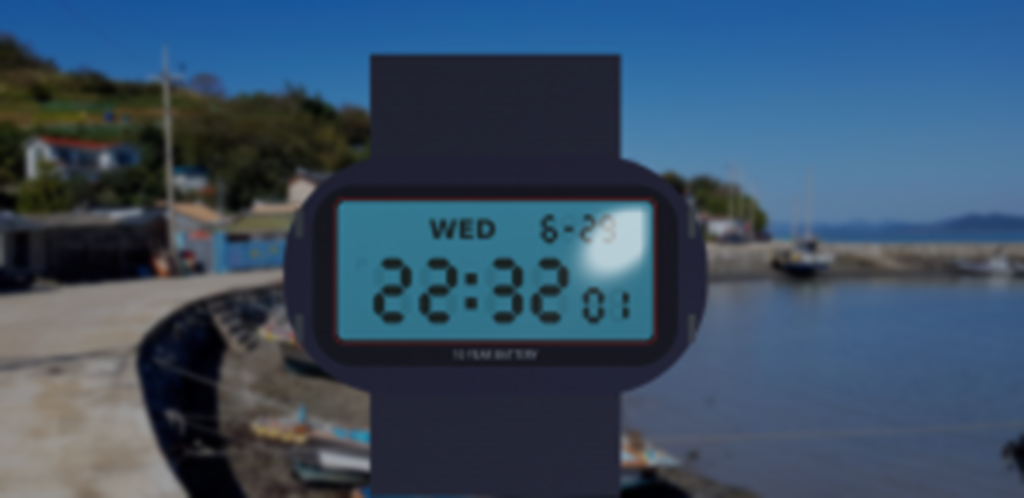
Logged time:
22h32m01s
